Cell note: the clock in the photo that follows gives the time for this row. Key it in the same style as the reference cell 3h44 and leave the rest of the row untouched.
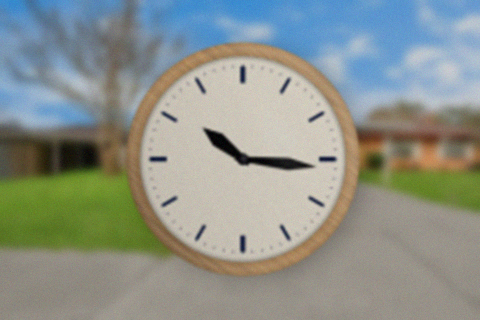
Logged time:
10h16
